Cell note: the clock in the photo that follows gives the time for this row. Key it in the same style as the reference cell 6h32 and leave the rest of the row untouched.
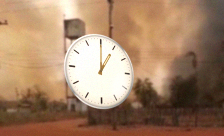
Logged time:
1h00
